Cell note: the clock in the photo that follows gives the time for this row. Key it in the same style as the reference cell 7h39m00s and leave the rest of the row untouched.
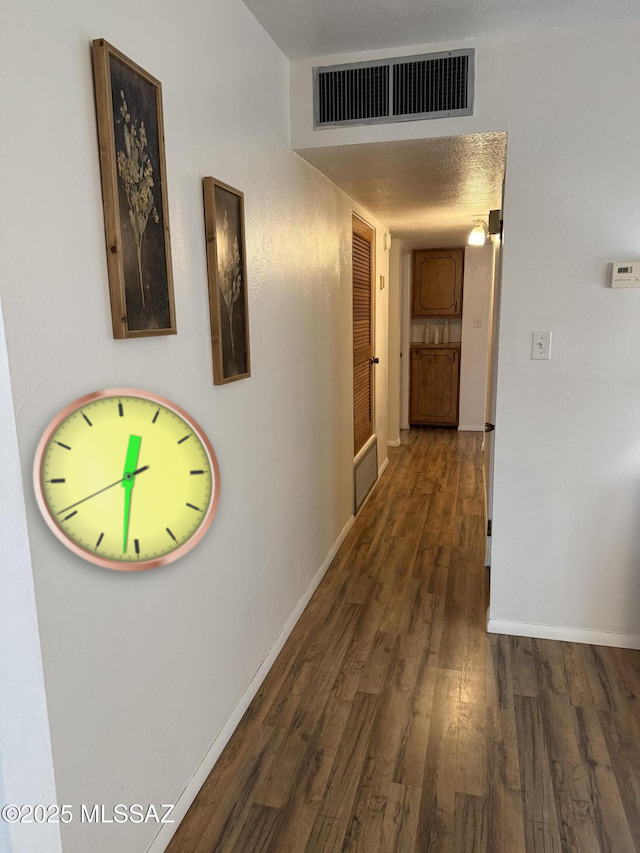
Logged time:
12h31m41s
